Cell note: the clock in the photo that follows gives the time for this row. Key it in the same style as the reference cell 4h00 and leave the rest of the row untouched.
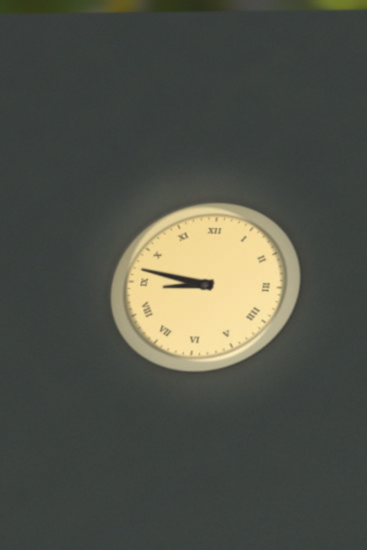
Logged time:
8h47
